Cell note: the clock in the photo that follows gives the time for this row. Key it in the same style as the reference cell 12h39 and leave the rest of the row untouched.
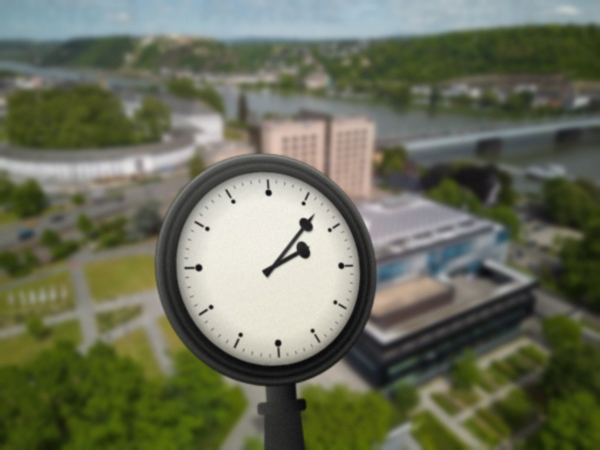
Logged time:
2h07
